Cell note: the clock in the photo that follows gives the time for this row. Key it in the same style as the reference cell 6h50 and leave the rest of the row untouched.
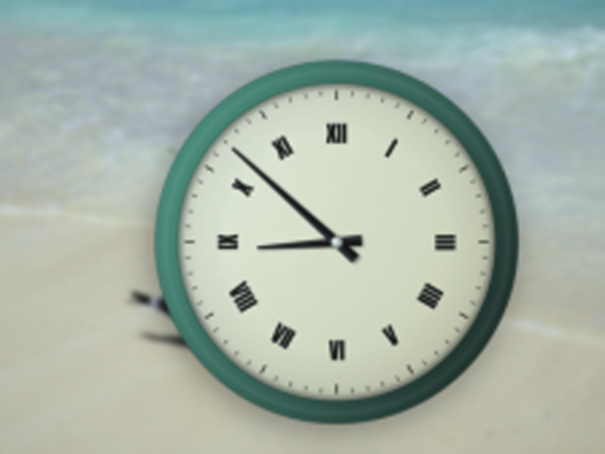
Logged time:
8h52
